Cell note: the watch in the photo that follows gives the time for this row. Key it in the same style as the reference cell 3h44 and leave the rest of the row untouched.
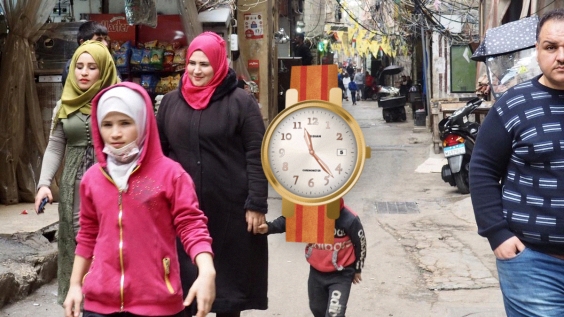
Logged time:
11h23
